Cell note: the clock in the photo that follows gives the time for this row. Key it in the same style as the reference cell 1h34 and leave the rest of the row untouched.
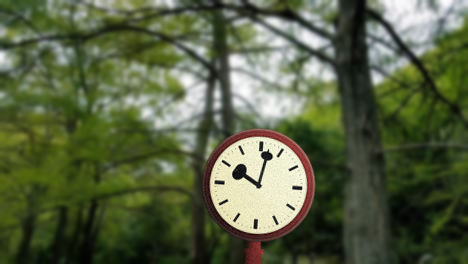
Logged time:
10h02
